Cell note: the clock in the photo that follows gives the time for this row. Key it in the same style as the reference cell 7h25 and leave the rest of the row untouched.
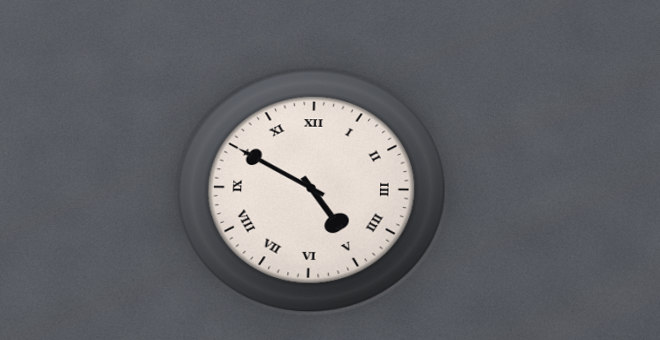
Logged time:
4h50
